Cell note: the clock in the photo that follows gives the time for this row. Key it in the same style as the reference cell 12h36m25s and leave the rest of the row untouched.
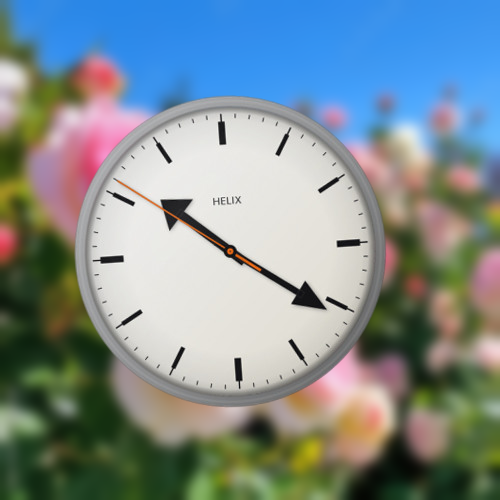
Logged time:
10h20m51s
